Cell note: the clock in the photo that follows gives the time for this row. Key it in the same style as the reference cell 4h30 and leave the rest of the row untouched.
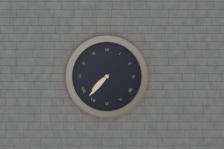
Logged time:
7h37
